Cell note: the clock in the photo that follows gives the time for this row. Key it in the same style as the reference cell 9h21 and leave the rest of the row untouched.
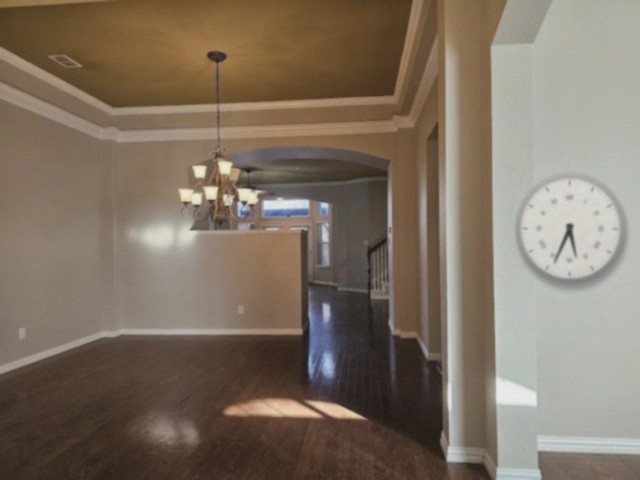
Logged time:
5h34
